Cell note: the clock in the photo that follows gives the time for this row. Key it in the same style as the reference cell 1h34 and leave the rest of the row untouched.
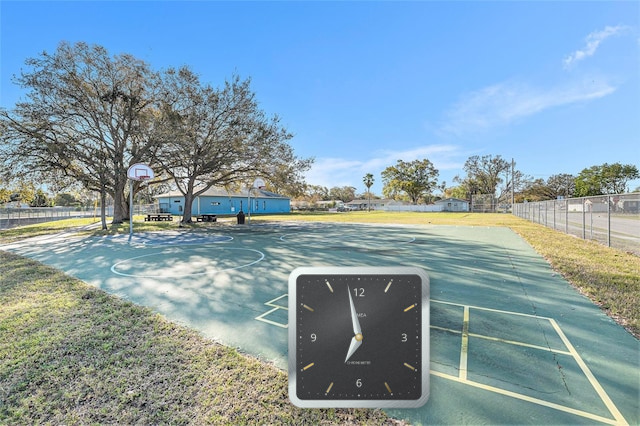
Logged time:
6h58
